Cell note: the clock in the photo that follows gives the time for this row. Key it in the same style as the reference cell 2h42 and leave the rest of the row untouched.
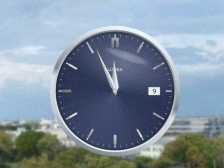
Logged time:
11h56
